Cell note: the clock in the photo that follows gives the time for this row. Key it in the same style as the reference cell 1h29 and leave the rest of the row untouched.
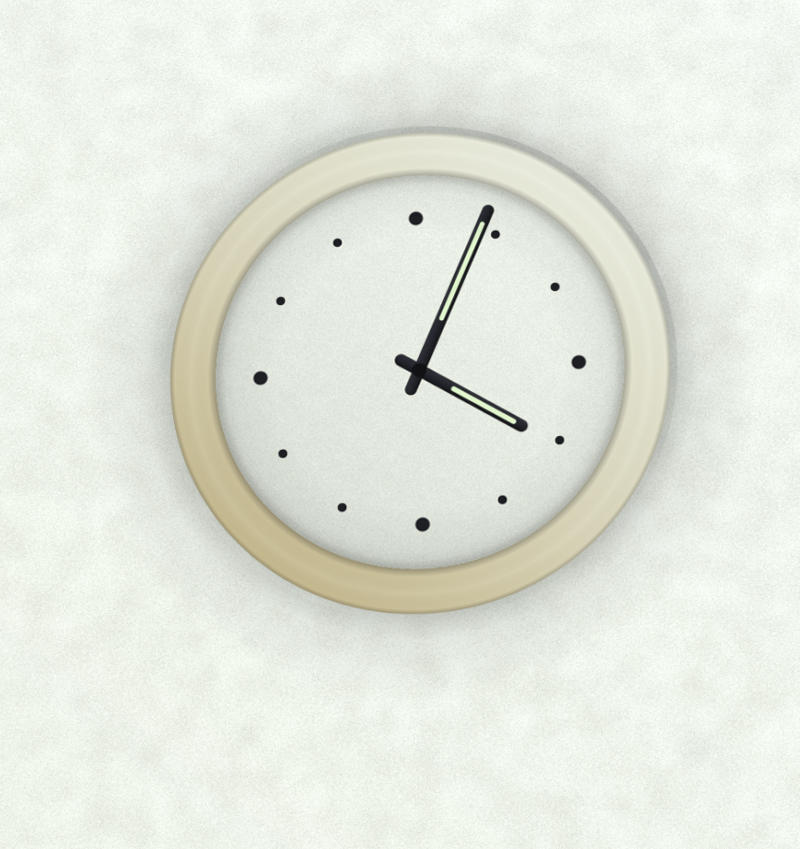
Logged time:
4h04
